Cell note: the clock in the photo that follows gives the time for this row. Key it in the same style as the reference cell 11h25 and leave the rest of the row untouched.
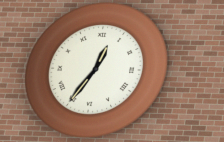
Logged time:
12h35
